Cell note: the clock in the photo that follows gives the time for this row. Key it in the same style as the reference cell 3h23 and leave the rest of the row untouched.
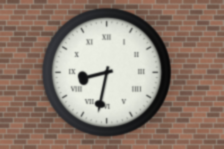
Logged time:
8h32
